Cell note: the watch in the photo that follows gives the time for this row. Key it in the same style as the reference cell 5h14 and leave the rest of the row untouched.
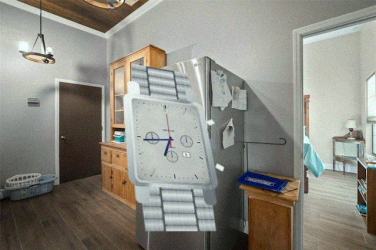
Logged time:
6h44
